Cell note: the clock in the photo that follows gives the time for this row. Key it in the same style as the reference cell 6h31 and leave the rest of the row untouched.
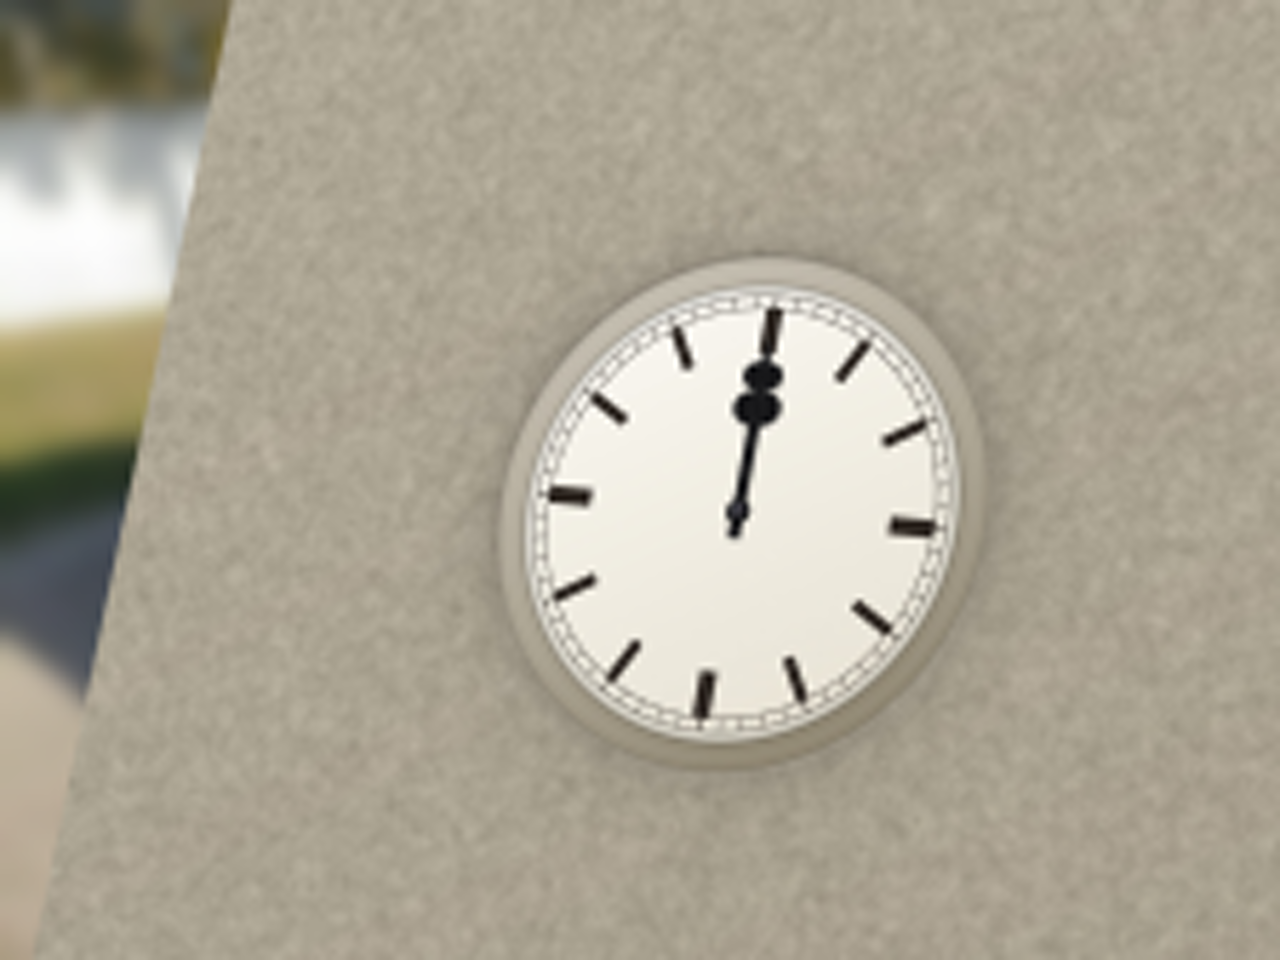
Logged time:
12h00
